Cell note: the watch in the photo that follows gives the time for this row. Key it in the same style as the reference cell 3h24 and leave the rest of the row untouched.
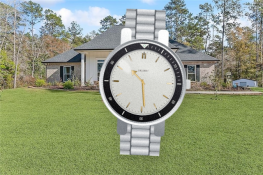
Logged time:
10h29
